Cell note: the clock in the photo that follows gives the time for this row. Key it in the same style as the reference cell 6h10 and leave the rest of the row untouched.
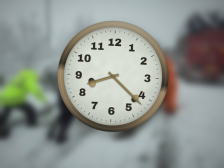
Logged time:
8h22
